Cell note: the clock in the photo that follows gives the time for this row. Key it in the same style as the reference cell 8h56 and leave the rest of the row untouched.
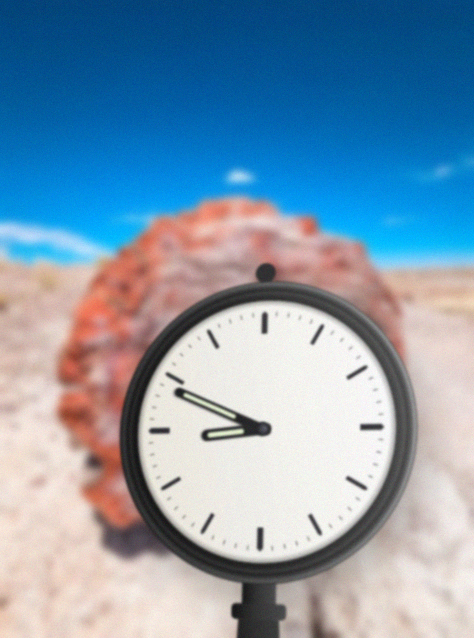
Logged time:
8h49
